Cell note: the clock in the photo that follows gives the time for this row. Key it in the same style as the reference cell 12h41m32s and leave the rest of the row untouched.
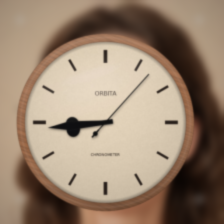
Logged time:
8h44m07s
